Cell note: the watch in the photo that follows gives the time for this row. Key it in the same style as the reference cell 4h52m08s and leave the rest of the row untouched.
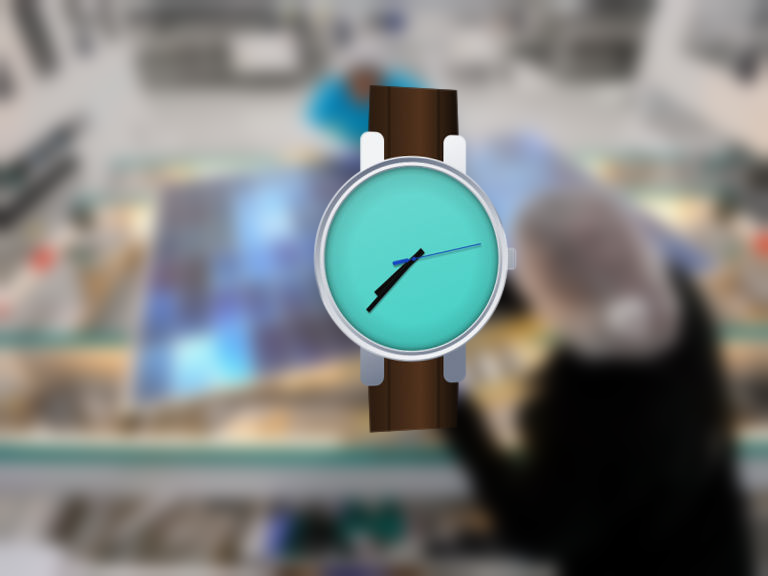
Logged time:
7h37m13s
